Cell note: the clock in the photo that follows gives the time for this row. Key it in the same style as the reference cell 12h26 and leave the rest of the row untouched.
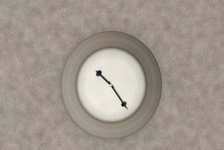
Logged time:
10h24
